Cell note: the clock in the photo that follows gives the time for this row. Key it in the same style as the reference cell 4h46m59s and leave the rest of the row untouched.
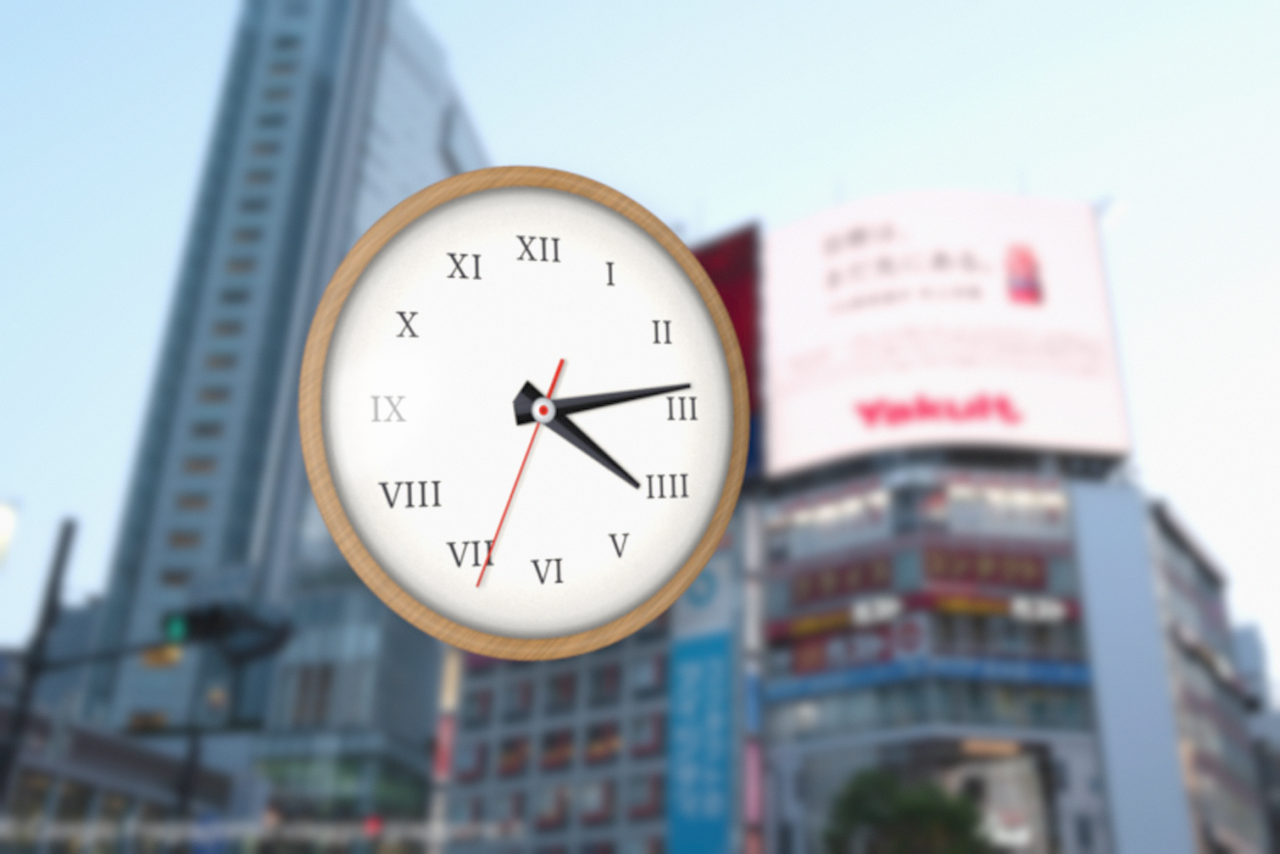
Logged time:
4h13m34s
